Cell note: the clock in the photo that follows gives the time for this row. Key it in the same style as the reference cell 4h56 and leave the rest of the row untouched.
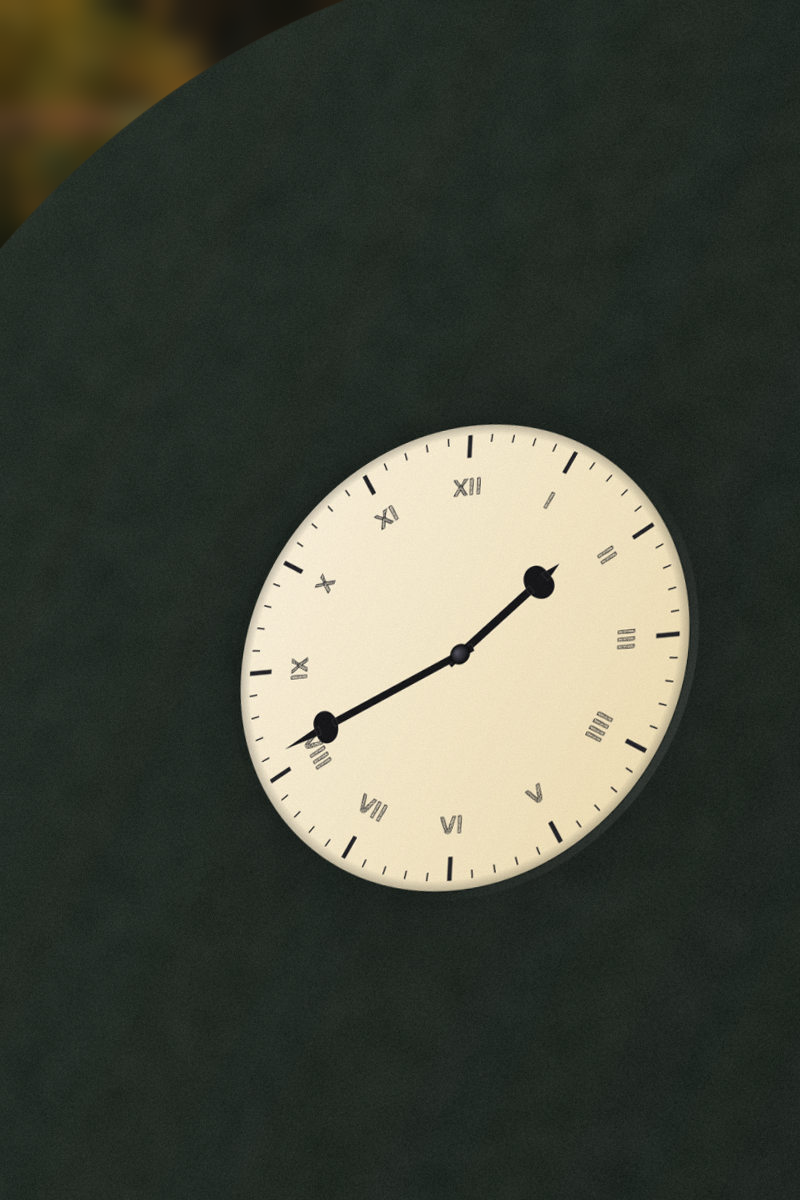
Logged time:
1h41
